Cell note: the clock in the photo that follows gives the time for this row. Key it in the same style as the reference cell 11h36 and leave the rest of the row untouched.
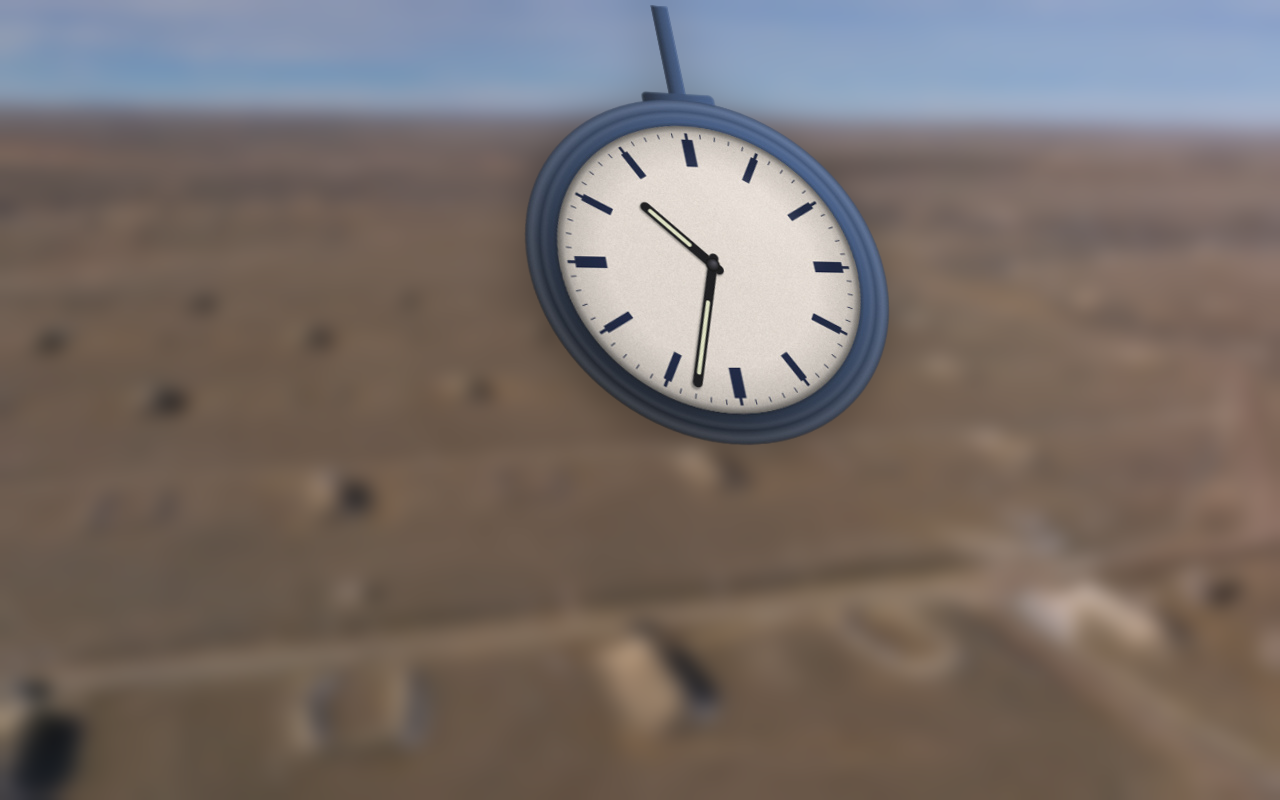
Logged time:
10h33
